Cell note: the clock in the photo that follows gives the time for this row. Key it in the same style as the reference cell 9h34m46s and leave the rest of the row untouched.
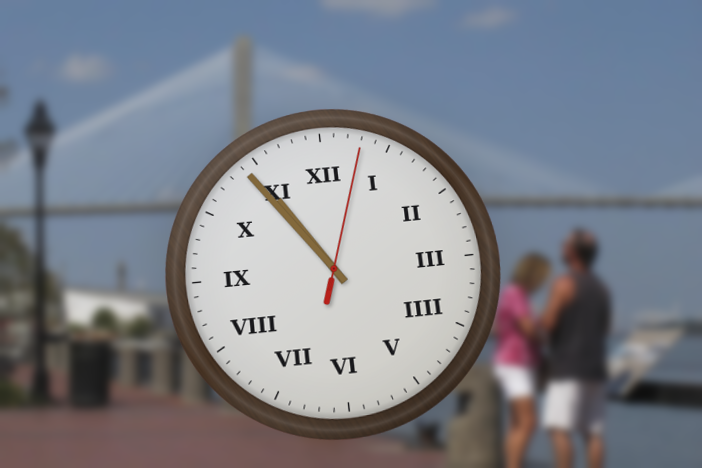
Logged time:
10h54m03s
